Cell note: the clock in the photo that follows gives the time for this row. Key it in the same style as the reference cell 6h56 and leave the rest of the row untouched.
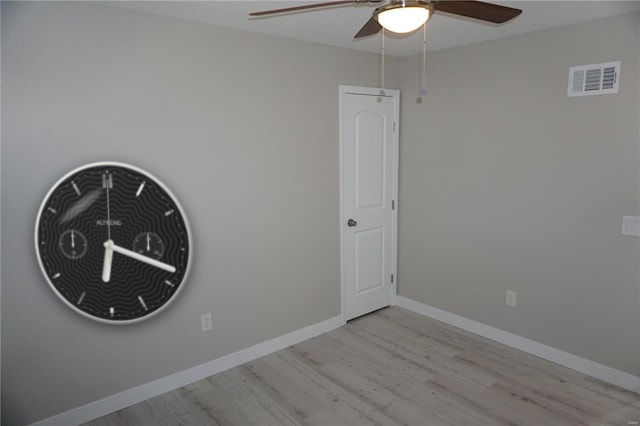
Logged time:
6h18
